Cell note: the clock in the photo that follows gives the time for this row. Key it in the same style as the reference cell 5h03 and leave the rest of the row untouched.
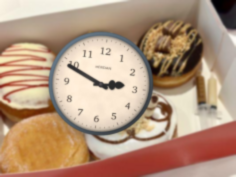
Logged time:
2h49
